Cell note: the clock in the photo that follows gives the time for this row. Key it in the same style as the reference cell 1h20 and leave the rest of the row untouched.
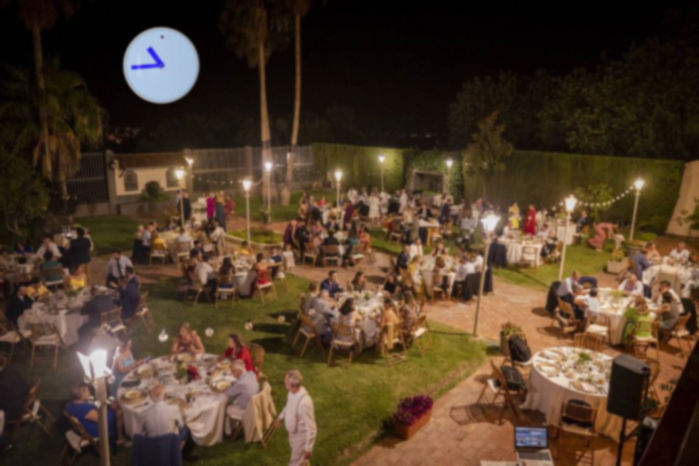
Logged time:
10h44
